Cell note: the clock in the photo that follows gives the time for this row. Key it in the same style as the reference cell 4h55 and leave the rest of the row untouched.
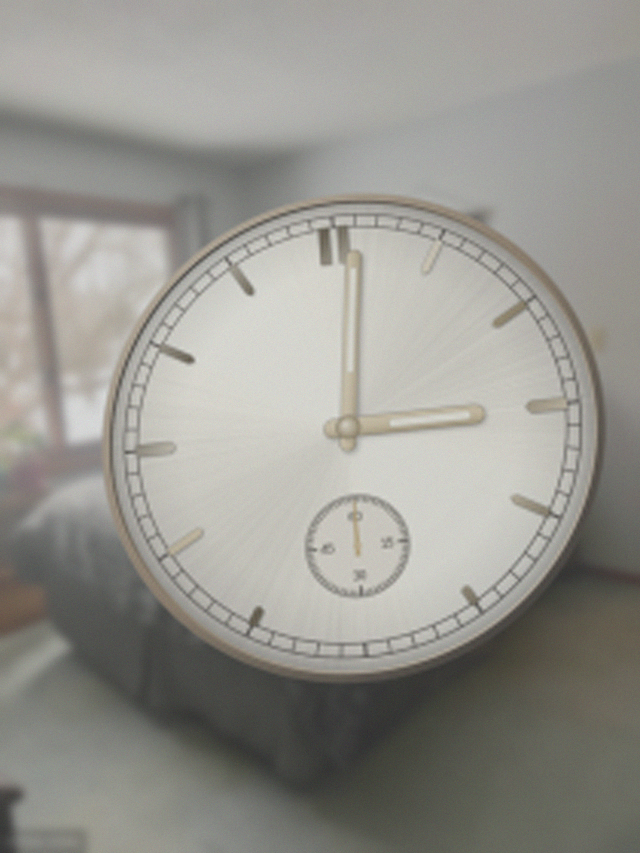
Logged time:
3h01
